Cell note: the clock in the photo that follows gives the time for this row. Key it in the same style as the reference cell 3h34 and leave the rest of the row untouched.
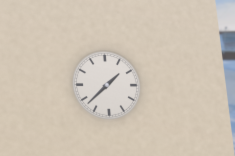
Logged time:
1h38
